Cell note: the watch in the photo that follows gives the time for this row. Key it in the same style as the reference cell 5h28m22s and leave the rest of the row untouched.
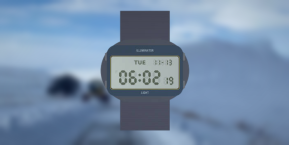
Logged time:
6h02m19s
